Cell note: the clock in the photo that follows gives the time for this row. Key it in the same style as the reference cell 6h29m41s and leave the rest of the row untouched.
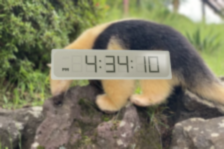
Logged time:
4h34m10s
